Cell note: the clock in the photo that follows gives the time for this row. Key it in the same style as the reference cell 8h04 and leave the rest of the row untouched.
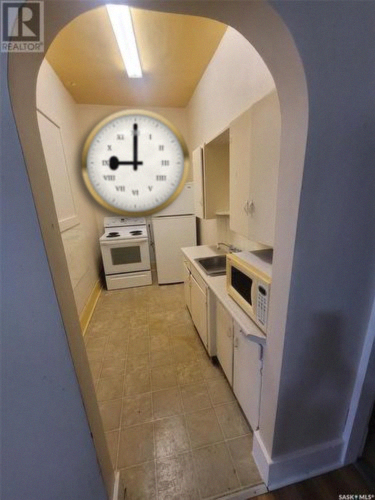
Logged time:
9h00
